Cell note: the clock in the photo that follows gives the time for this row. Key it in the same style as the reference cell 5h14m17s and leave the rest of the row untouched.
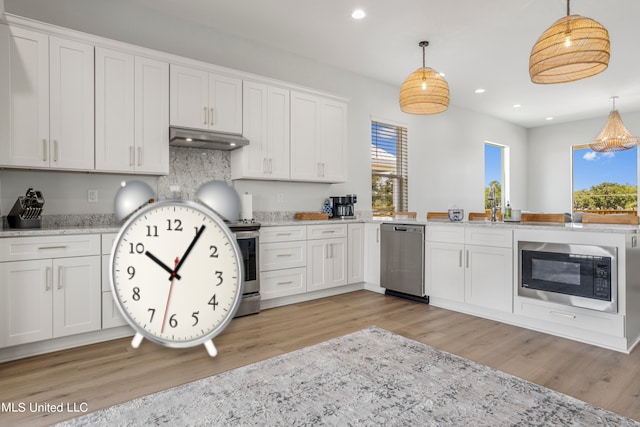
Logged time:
10h05m32s
